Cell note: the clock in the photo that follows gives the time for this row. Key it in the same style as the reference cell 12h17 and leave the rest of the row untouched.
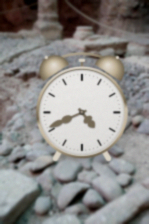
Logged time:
4h41
